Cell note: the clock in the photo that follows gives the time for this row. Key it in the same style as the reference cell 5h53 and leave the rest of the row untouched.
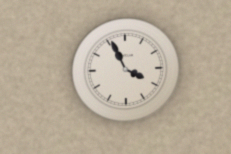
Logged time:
3h56
